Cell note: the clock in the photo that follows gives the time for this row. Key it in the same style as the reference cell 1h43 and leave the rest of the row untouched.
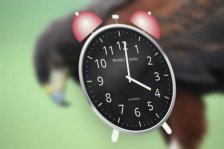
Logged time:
4h01
